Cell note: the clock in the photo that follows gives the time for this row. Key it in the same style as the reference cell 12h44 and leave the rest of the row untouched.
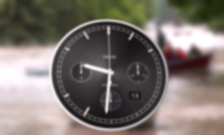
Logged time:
9h31
